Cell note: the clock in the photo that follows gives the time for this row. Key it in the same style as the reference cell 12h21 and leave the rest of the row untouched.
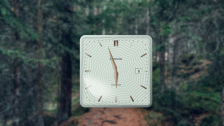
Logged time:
5h57
